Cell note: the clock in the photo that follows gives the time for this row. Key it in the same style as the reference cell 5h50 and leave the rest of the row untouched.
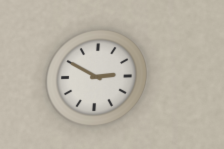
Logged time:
2h50
